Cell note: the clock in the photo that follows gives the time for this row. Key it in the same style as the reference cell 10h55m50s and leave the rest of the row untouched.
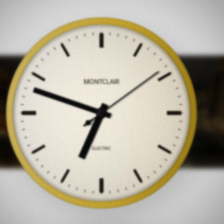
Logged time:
6h48m09s
